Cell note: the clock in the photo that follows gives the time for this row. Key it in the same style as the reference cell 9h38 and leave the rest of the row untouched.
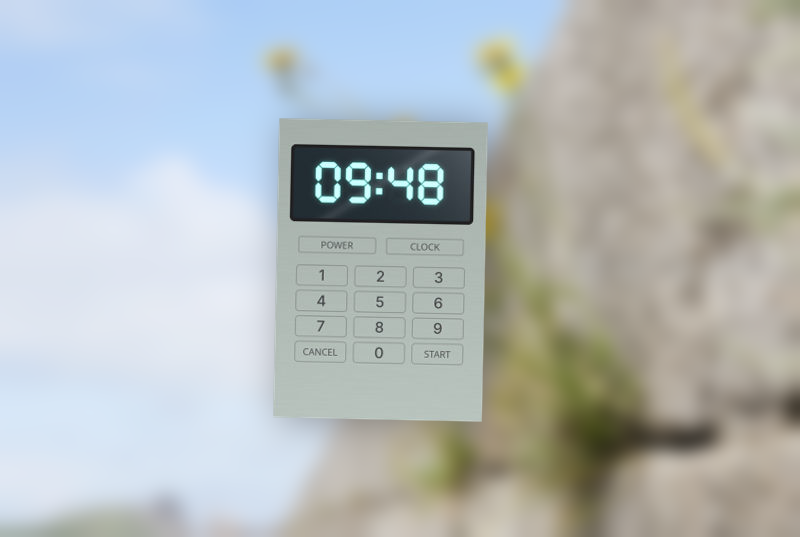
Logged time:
9h48
